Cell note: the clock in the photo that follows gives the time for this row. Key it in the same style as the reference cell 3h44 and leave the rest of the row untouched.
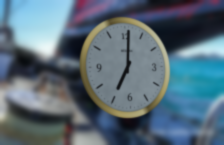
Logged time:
7h01
